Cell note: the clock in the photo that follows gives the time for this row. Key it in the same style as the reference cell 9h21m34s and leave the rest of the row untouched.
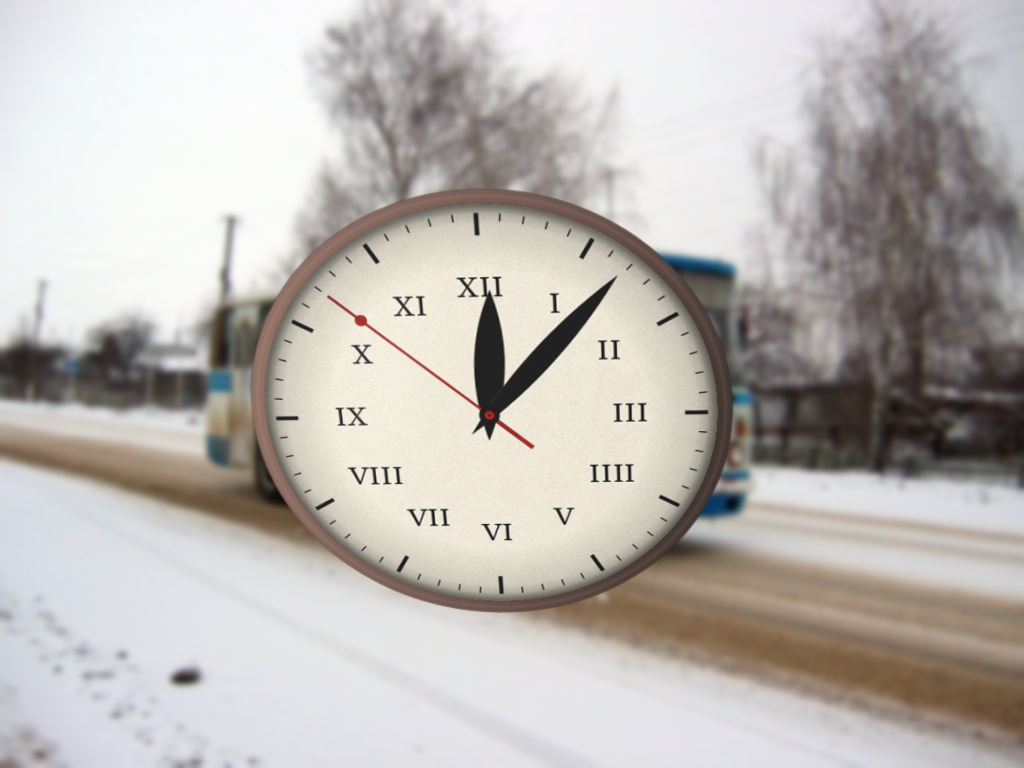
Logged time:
12h06m52s
